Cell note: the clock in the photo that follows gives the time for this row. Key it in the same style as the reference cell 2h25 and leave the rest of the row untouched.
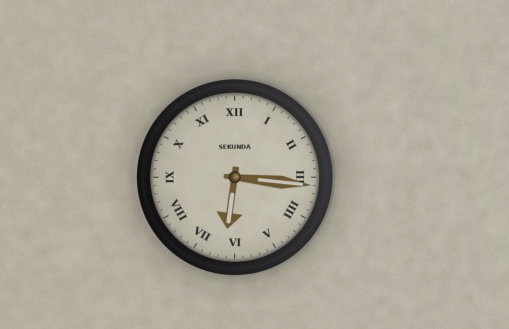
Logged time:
6h16
